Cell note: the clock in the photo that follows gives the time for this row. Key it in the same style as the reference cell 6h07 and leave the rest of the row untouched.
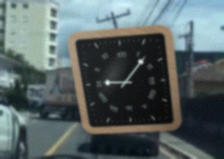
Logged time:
9h07
